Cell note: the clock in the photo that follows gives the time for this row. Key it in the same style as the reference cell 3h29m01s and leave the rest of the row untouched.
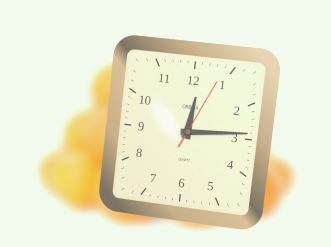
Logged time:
12h14m04s
